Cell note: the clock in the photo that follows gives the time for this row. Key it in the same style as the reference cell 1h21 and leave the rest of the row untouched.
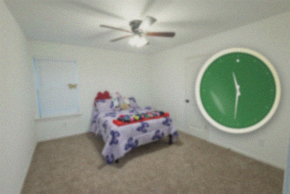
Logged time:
11h31
